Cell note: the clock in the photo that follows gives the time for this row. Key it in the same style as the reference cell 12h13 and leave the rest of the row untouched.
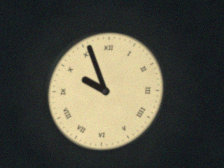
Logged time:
9h56
